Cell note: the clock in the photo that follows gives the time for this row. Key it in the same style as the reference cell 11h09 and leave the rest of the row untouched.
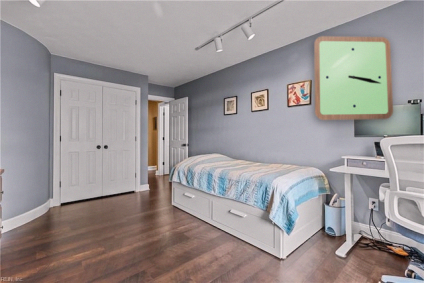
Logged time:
3h17
